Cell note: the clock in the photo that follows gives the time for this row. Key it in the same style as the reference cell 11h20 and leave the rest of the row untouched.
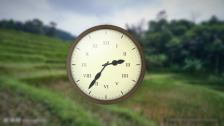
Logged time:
2h36
